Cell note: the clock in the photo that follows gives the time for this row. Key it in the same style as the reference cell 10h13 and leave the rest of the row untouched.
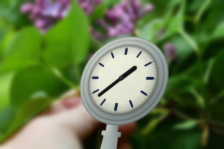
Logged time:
1h38
